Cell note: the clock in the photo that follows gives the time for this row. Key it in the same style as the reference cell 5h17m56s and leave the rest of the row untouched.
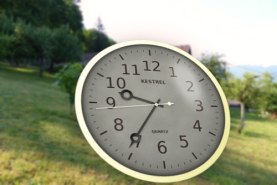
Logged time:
9h35m44s
